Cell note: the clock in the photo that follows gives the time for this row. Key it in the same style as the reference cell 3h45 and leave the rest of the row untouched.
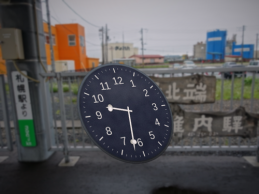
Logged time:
9h32
